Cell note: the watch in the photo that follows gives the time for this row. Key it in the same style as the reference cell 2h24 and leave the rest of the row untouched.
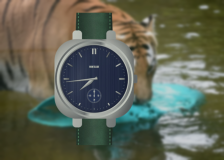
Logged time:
7h44
